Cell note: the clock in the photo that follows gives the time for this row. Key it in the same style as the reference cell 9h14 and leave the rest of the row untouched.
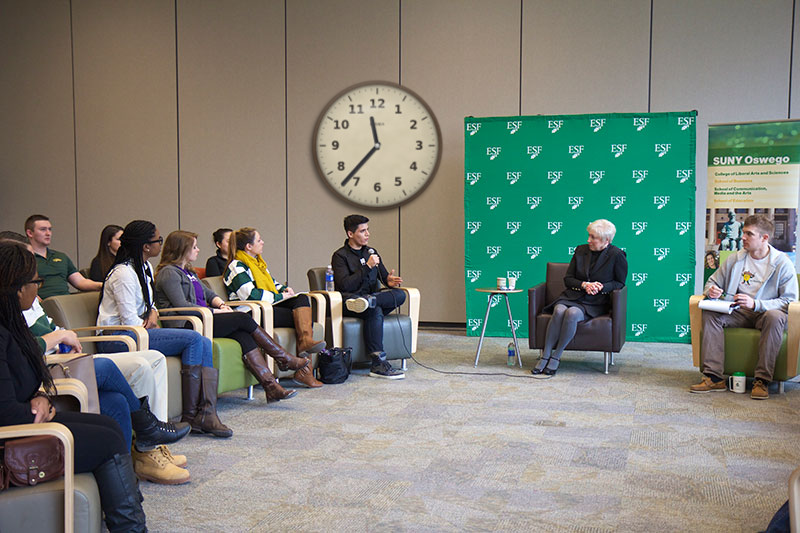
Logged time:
11h37
